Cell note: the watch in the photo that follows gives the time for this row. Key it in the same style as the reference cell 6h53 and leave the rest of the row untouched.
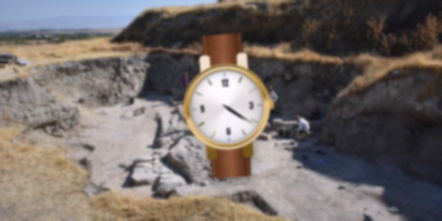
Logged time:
4h21
